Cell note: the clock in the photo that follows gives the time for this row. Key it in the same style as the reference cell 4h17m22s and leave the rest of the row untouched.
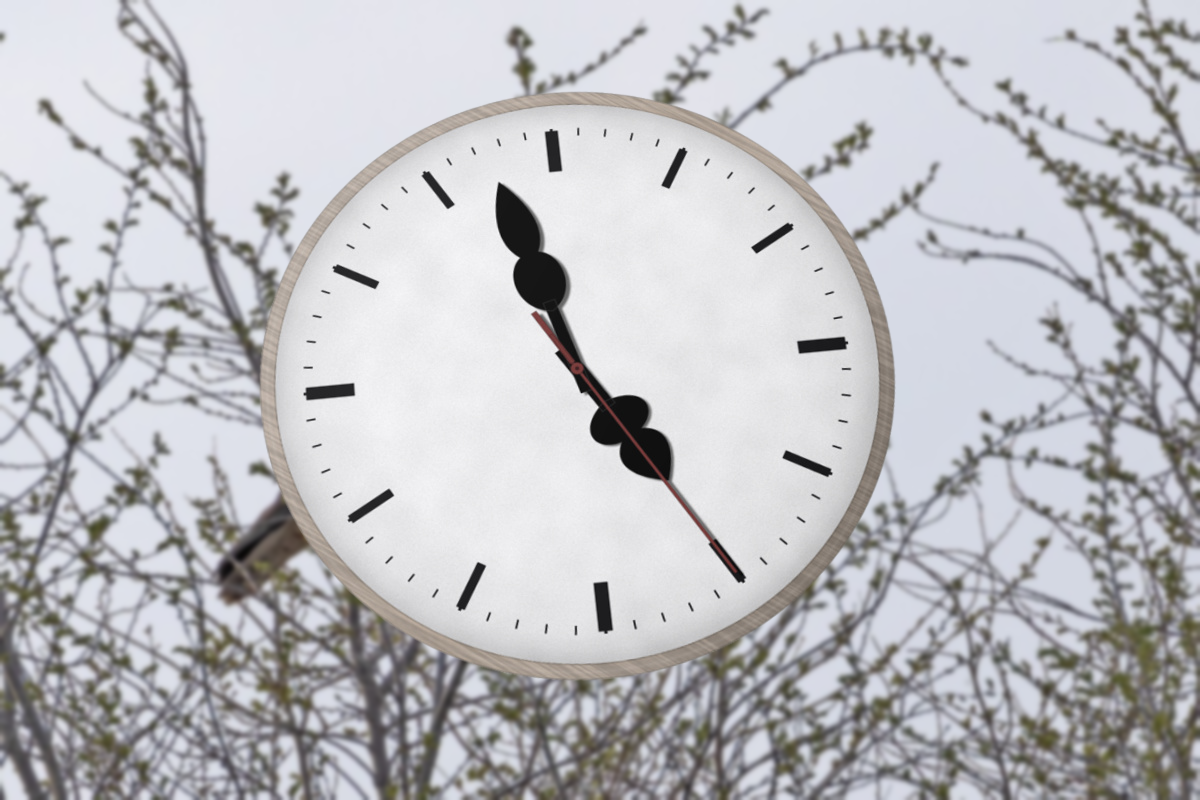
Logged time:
4h57m25s
